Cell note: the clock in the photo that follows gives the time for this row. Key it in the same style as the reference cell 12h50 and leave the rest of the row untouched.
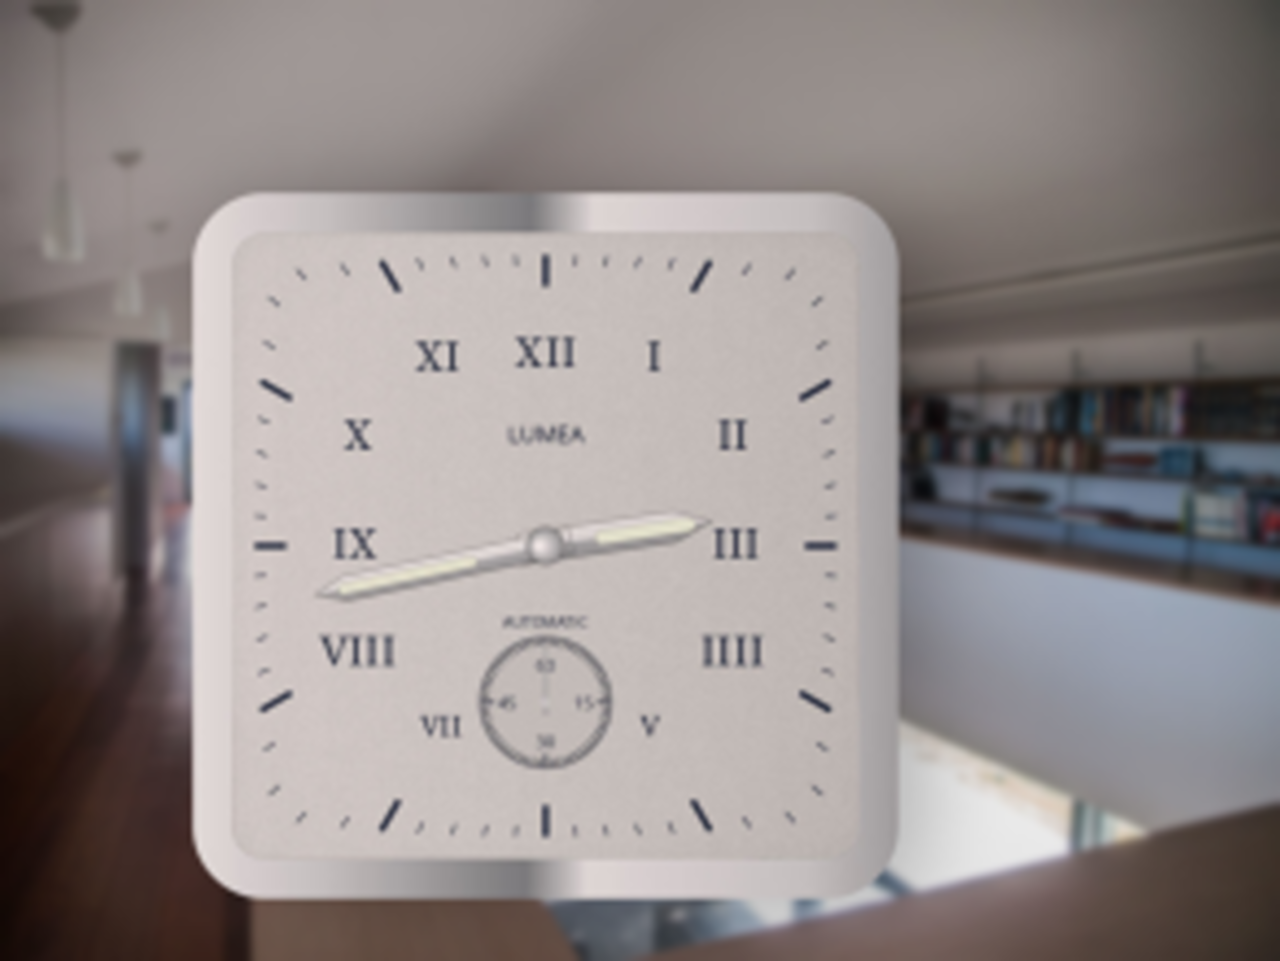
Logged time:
2h43
